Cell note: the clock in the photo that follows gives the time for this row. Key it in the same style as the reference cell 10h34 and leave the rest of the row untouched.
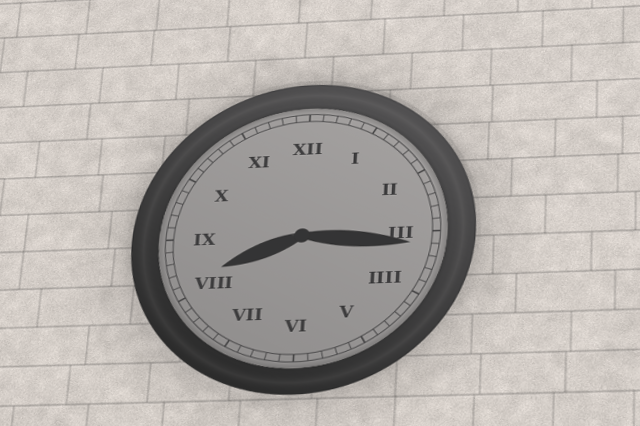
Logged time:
8h16
